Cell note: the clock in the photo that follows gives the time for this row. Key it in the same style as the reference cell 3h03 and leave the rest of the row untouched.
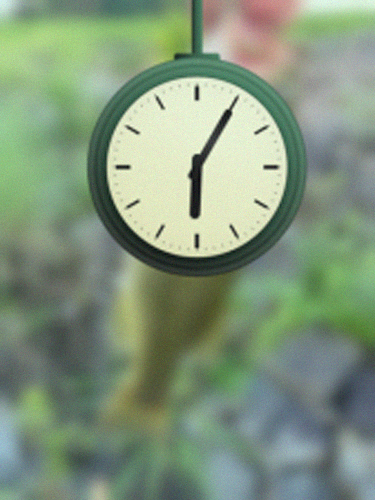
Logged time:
6h05
